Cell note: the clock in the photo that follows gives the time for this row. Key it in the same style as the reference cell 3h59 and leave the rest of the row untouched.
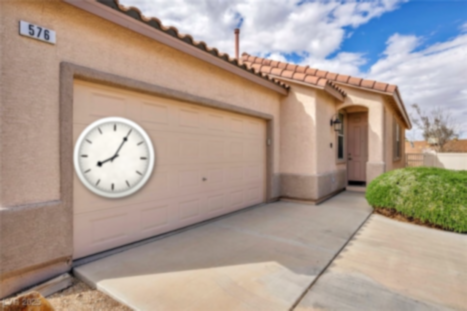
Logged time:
8h05
